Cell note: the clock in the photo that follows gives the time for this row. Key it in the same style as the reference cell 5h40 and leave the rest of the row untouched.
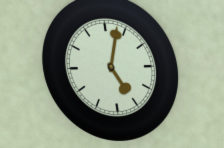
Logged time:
5h03
